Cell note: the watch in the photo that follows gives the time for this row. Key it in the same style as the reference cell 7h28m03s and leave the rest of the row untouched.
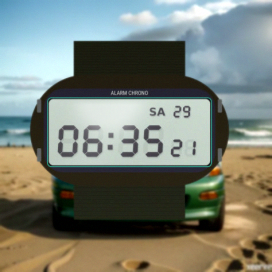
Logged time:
6h35m21s
